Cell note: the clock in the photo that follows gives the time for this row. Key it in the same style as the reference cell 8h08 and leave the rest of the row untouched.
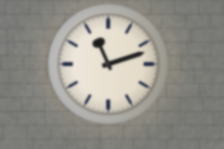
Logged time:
11h12
